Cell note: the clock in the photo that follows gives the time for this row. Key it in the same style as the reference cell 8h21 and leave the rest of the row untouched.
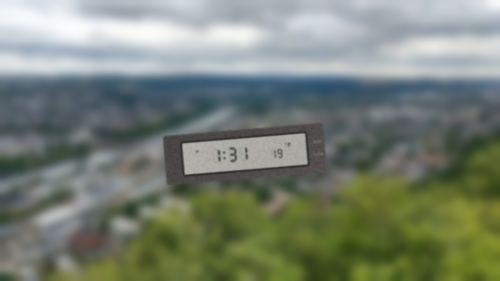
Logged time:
1h31
